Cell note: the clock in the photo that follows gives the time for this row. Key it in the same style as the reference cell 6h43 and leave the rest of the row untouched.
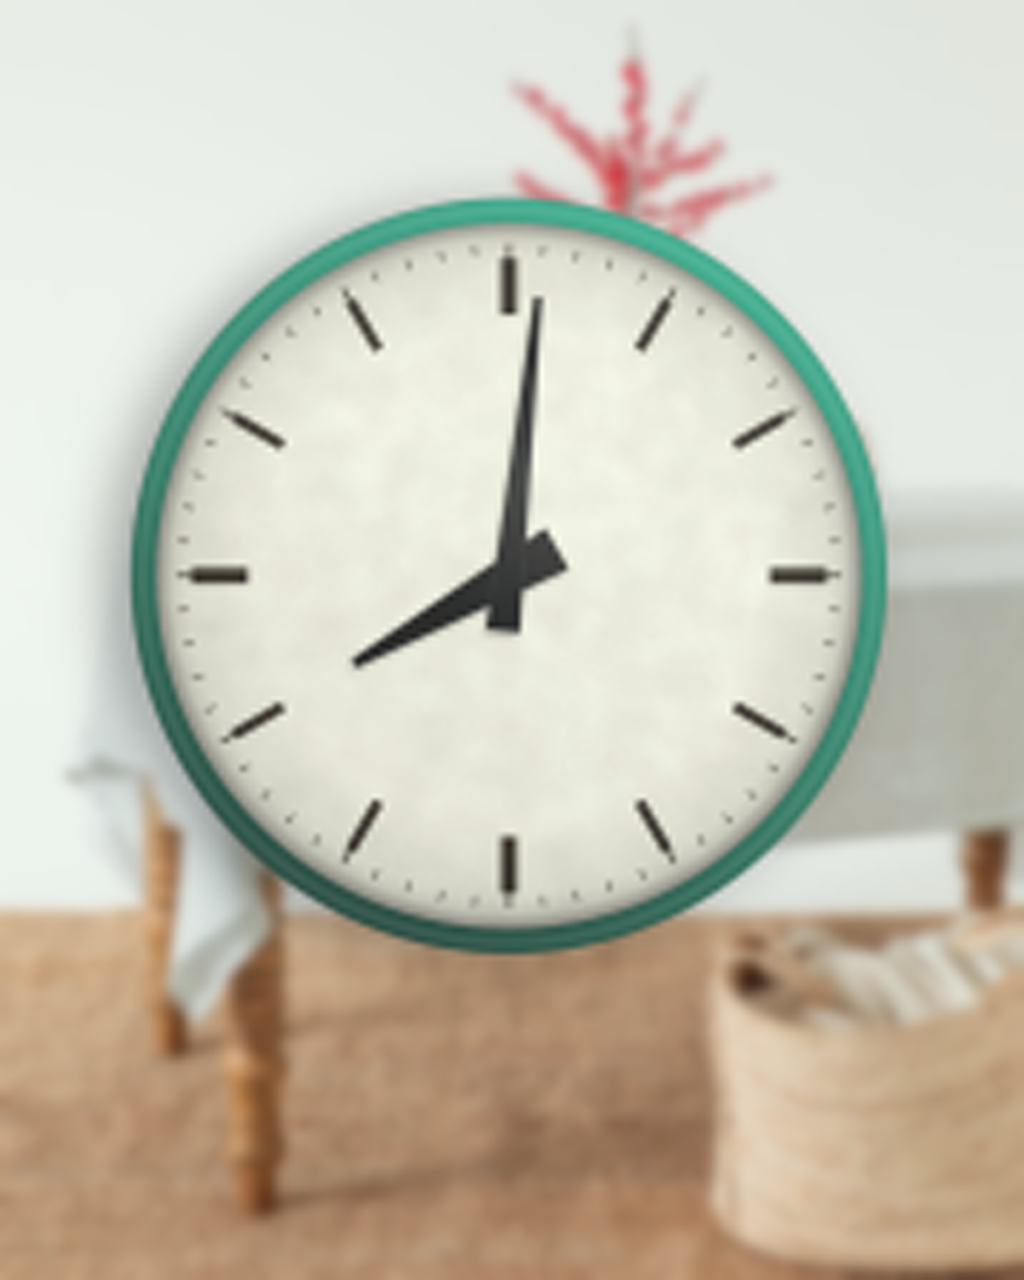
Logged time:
8h01
